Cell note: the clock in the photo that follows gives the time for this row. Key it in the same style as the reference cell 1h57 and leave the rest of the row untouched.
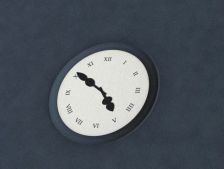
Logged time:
4h51
